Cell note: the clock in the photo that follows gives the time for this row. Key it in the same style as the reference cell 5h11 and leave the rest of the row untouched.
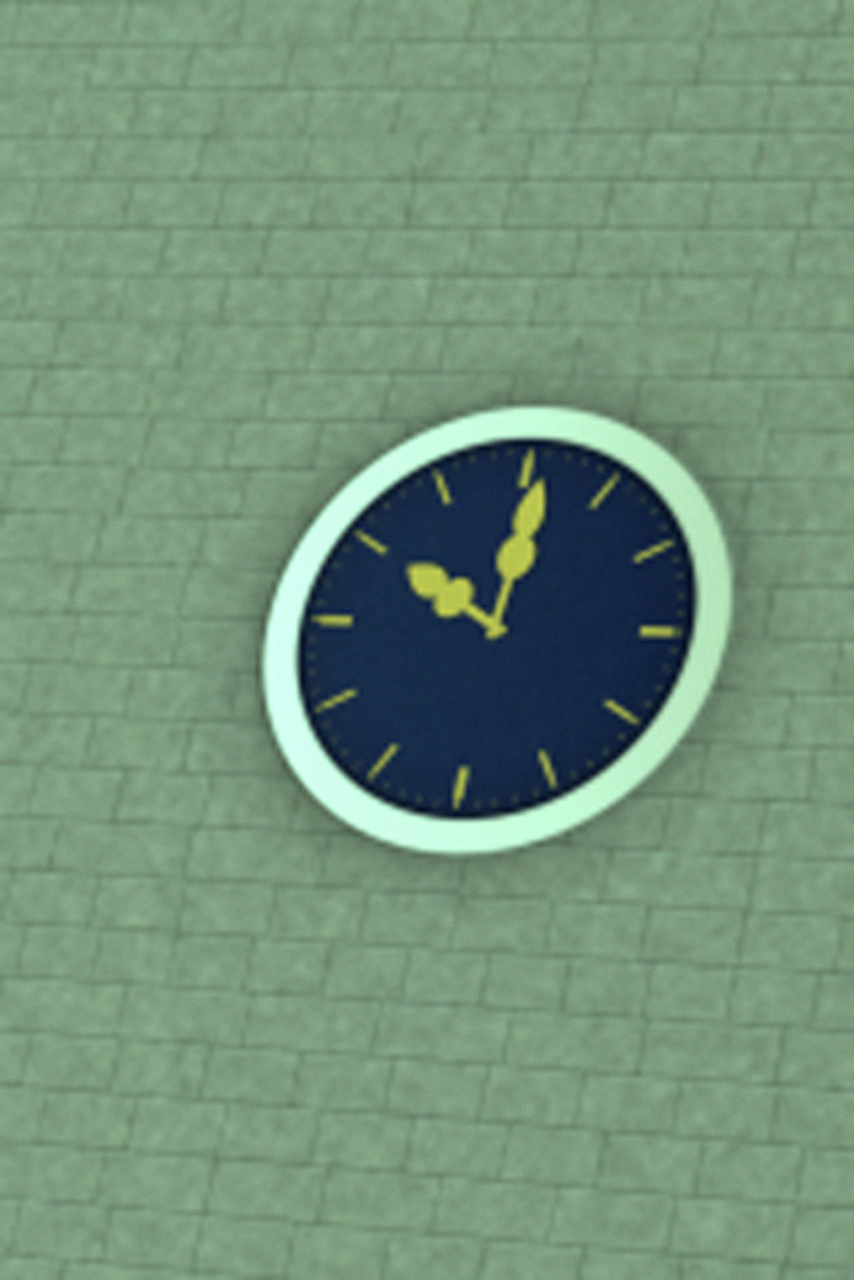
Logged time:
10h01
